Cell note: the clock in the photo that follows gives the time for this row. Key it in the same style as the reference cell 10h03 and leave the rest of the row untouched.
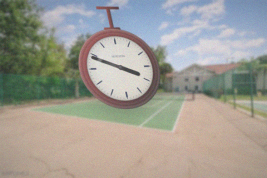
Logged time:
3h49
